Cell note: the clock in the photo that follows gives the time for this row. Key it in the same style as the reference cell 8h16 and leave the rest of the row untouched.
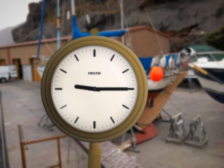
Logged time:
9h15
